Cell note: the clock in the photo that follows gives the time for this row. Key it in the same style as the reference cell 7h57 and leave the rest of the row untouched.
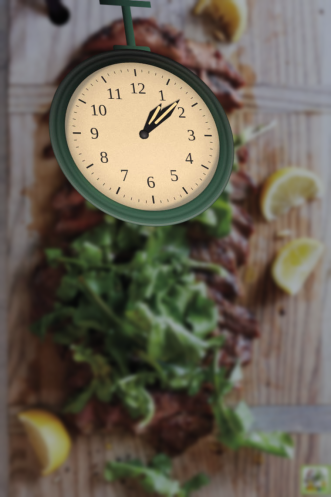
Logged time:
1h08
